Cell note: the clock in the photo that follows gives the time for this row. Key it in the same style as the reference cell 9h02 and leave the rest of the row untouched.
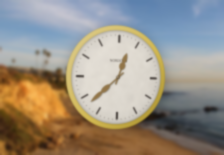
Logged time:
12h38
